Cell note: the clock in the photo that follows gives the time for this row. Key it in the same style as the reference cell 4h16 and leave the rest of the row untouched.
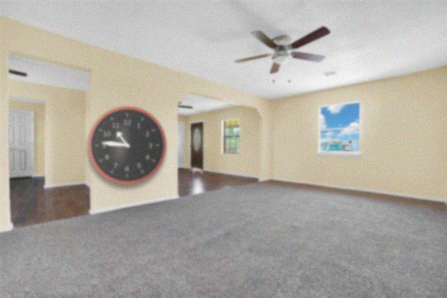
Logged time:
10h46
